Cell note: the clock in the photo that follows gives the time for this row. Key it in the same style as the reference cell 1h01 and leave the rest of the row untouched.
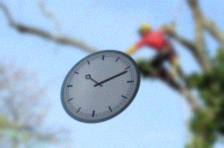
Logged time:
10h11
